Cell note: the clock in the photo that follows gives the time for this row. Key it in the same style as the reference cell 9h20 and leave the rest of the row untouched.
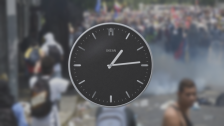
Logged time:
1h14
